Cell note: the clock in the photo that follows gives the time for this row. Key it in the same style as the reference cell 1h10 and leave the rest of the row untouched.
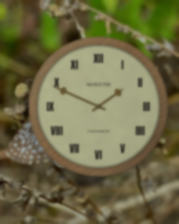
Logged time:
1h49
